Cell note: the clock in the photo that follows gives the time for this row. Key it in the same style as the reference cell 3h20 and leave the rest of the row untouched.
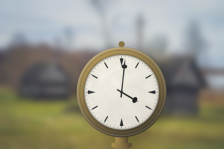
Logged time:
4h01
